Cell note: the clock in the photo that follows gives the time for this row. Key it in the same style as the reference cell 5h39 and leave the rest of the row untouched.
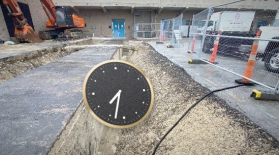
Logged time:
7h33
